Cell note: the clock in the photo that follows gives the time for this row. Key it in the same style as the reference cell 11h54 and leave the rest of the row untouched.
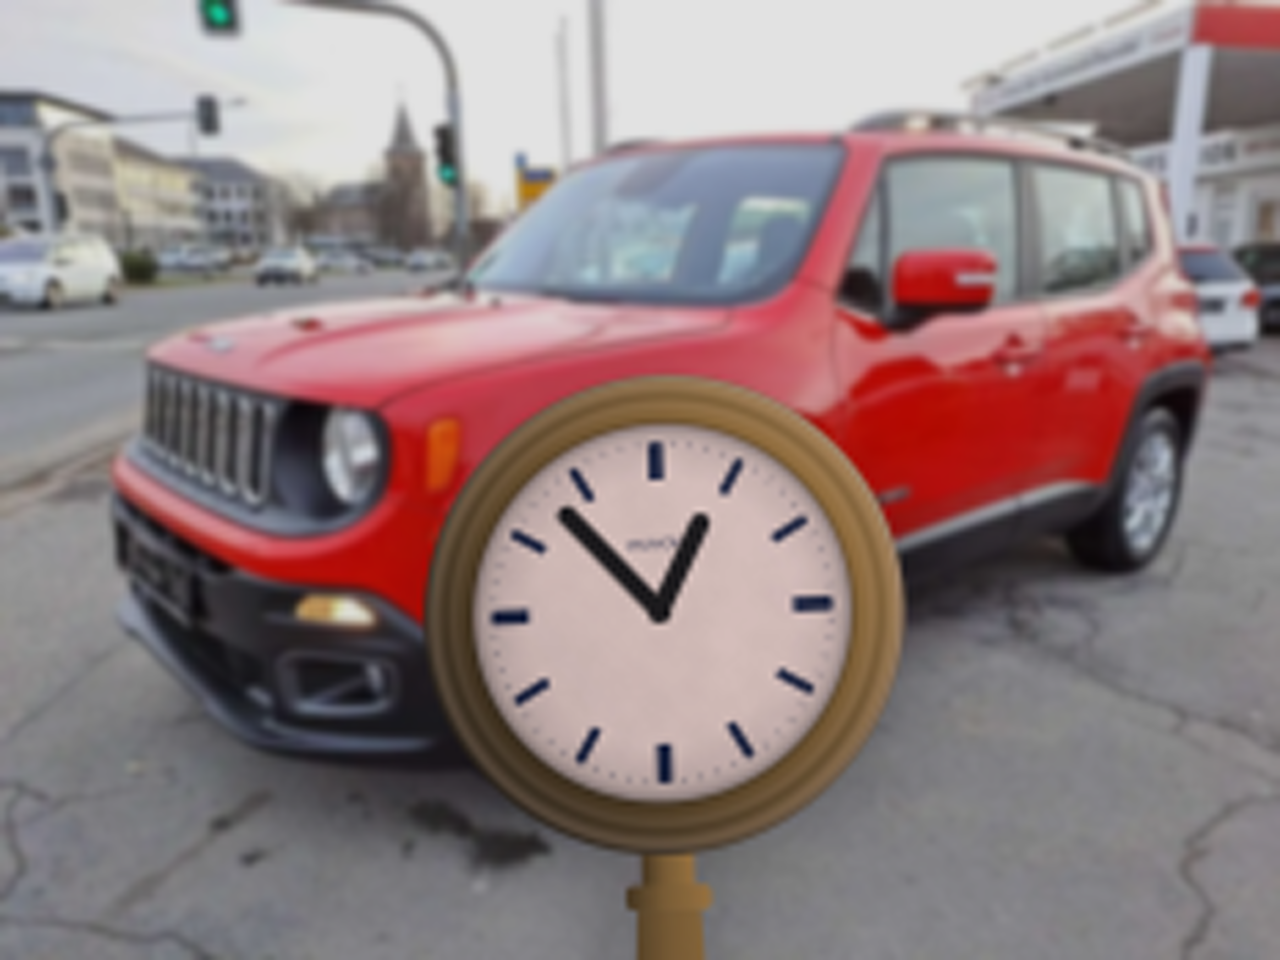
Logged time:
12h53
